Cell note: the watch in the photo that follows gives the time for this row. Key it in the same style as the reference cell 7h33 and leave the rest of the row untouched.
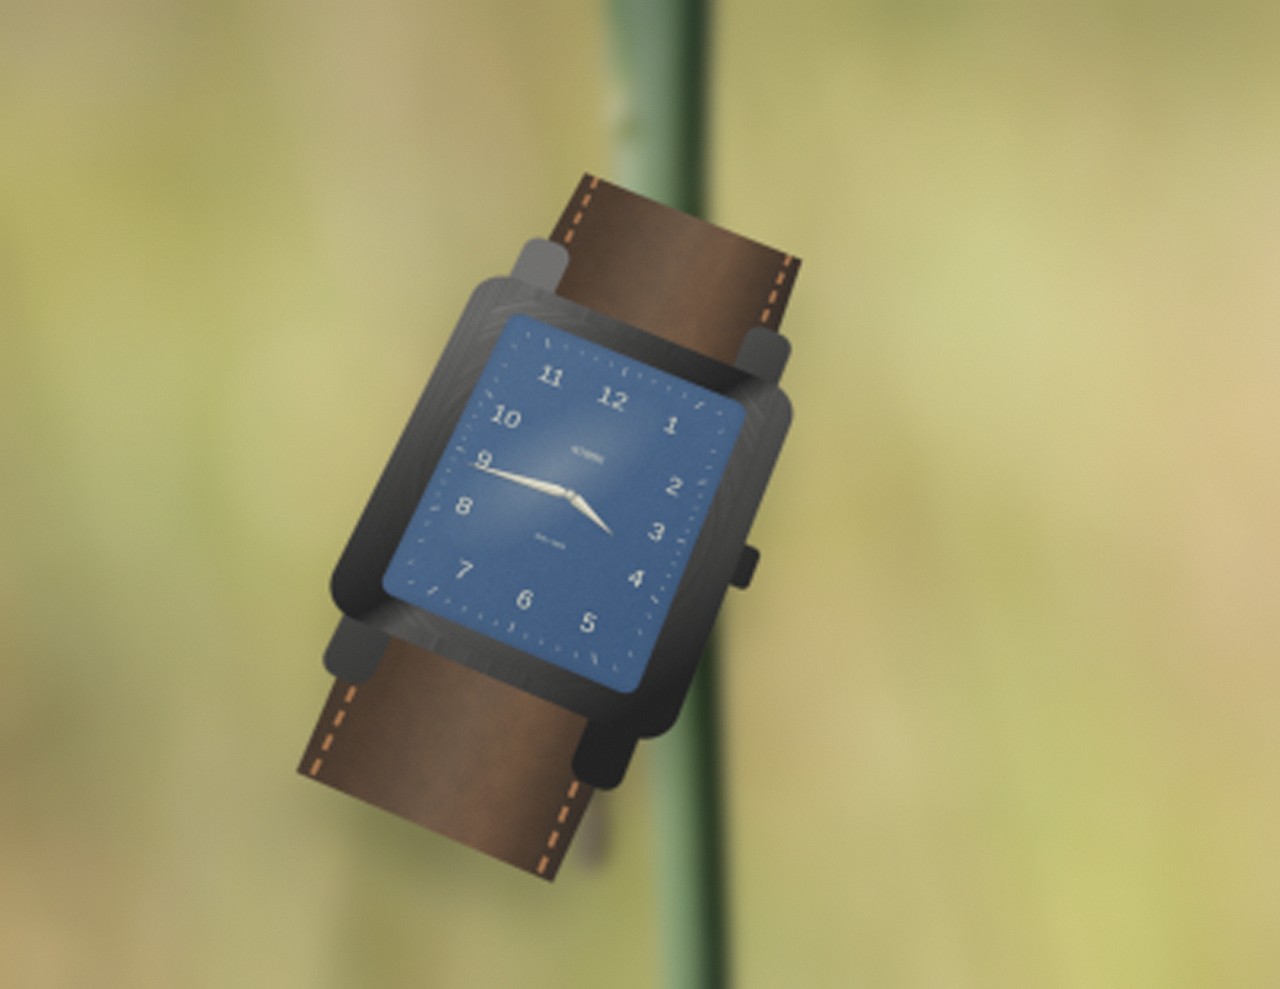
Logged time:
3h44
